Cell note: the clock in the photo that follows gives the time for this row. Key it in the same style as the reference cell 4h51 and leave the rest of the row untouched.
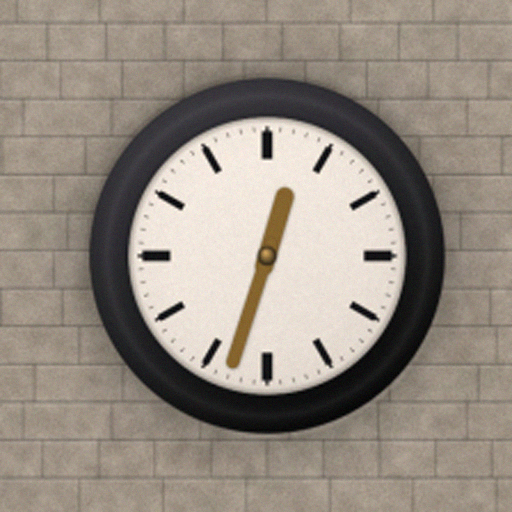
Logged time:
12h33
